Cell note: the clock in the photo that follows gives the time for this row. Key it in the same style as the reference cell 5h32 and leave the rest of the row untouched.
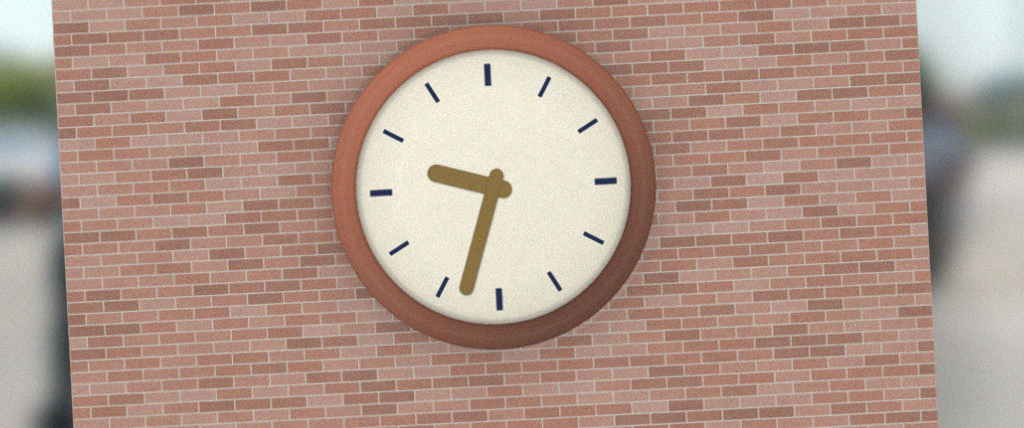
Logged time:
9h33
